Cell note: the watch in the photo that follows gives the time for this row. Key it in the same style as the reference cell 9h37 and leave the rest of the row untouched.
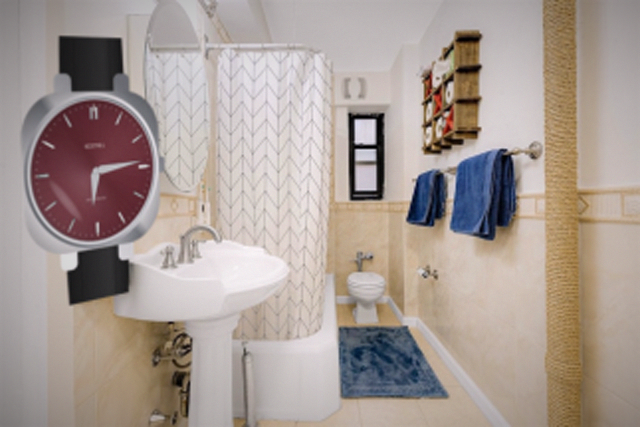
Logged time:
6h14
